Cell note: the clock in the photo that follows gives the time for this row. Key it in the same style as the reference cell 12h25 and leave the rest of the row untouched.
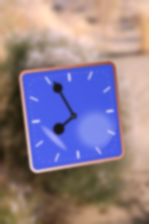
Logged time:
7h56
